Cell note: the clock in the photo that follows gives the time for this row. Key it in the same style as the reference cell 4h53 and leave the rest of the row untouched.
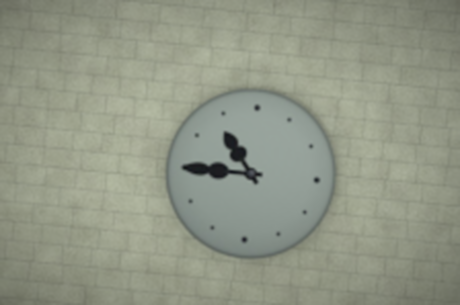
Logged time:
10h45
